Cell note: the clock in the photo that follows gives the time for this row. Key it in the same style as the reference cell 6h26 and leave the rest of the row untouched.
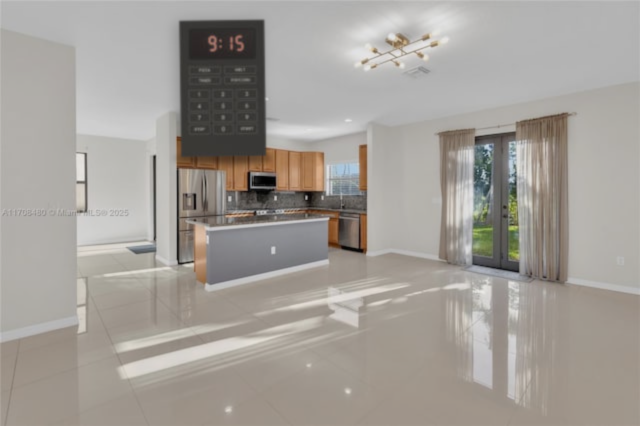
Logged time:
9h15
